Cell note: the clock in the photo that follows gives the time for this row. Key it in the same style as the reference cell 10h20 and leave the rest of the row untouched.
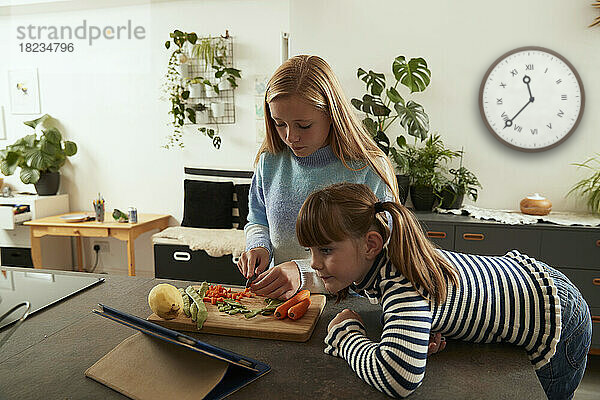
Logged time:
11h38
